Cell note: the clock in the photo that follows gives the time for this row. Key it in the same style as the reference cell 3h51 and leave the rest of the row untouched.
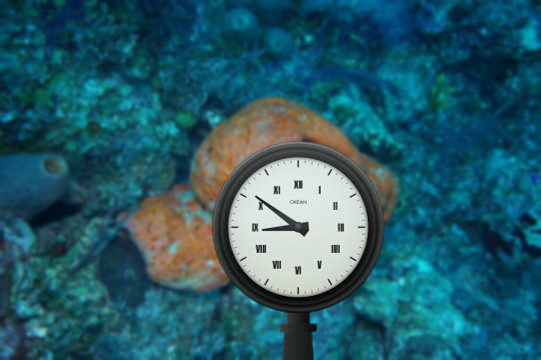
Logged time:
8h51
